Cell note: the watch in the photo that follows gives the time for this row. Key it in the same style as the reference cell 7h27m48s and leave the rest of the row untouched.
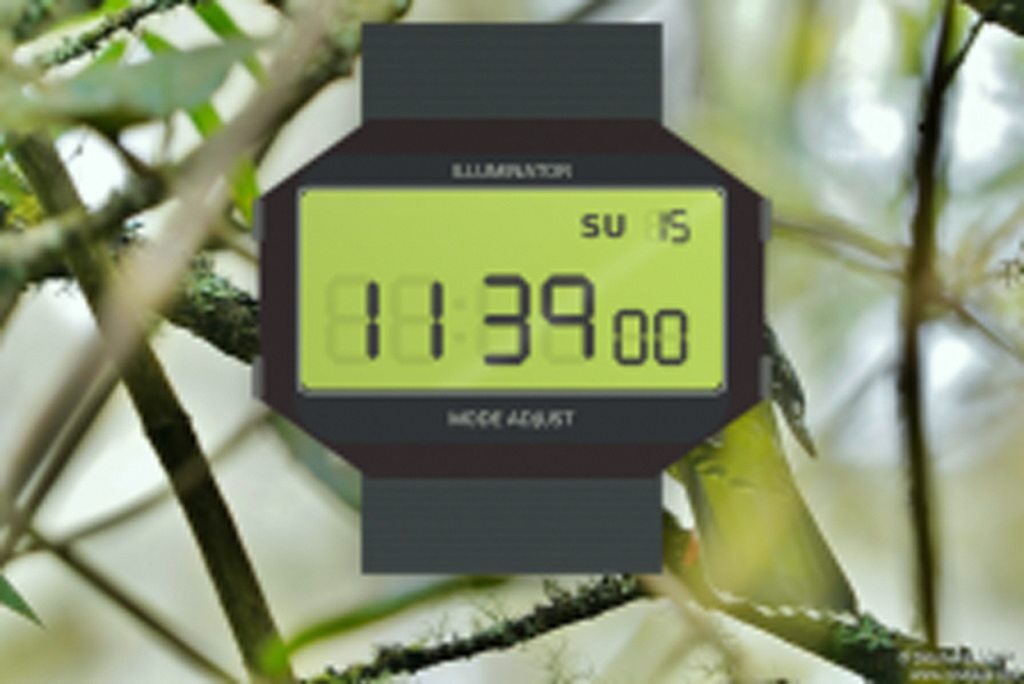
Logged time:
11h39m00s
